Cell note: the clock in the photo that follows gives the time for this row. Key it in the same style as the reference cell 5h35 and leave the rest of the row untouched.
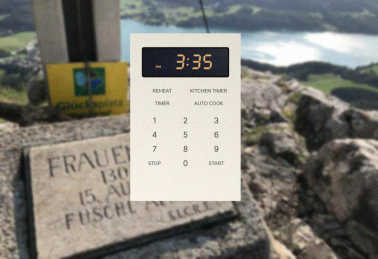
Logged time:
3h35
